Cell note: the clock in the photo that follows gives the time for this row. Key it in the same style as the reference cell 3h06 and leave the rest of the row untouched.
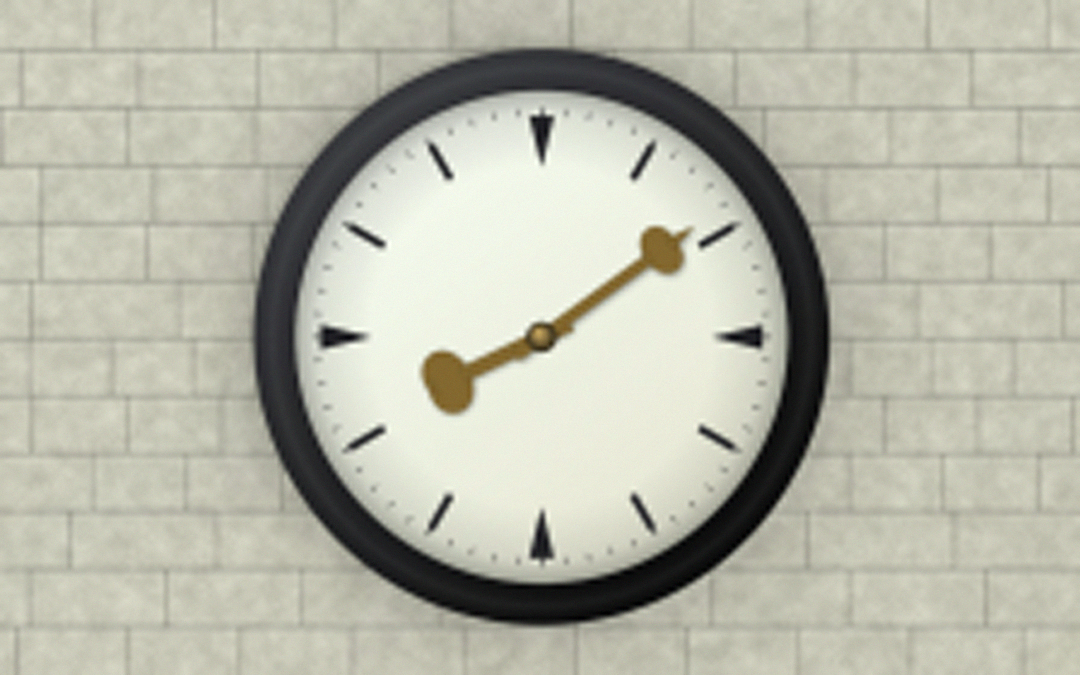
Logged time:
8h09
